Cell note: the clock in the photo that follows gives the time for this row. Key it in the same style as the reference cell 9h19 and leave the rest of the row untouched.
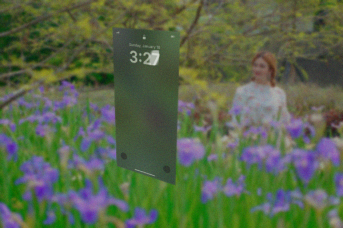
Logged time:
3h27
